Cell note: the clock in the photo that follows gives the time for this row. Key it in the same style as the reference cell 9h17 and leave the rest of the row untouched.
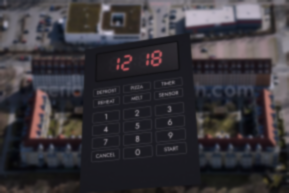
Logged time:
12h18
